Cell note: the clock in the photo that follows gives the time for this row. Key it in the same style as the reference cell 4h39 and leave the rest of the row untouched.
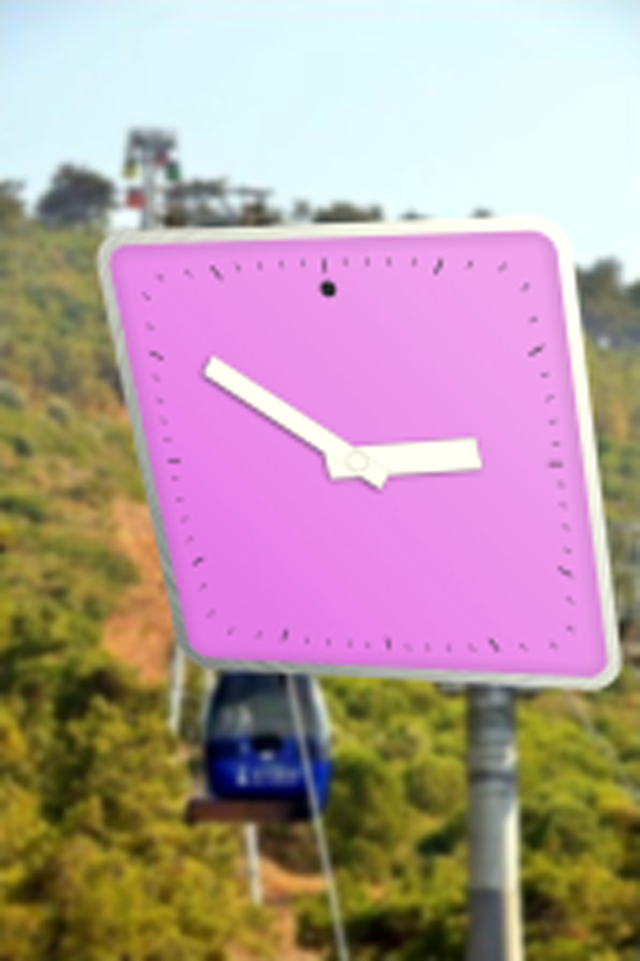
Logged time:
2h51
